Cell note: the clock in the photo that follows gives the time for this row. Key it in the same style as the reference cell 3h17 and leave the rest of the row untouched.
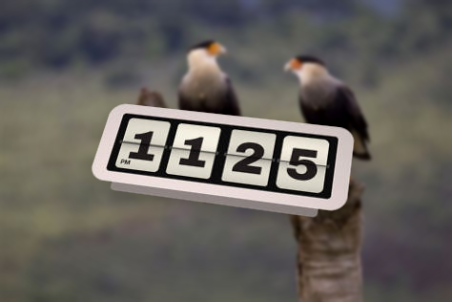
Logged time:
11h25
